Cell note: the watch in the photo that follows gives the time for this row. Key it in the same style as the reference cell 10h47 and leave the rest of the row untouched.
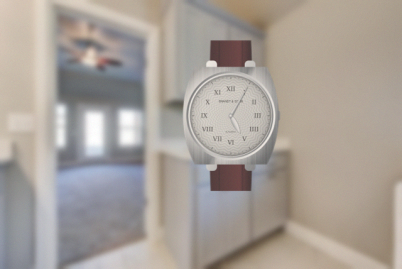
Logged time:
5h05
